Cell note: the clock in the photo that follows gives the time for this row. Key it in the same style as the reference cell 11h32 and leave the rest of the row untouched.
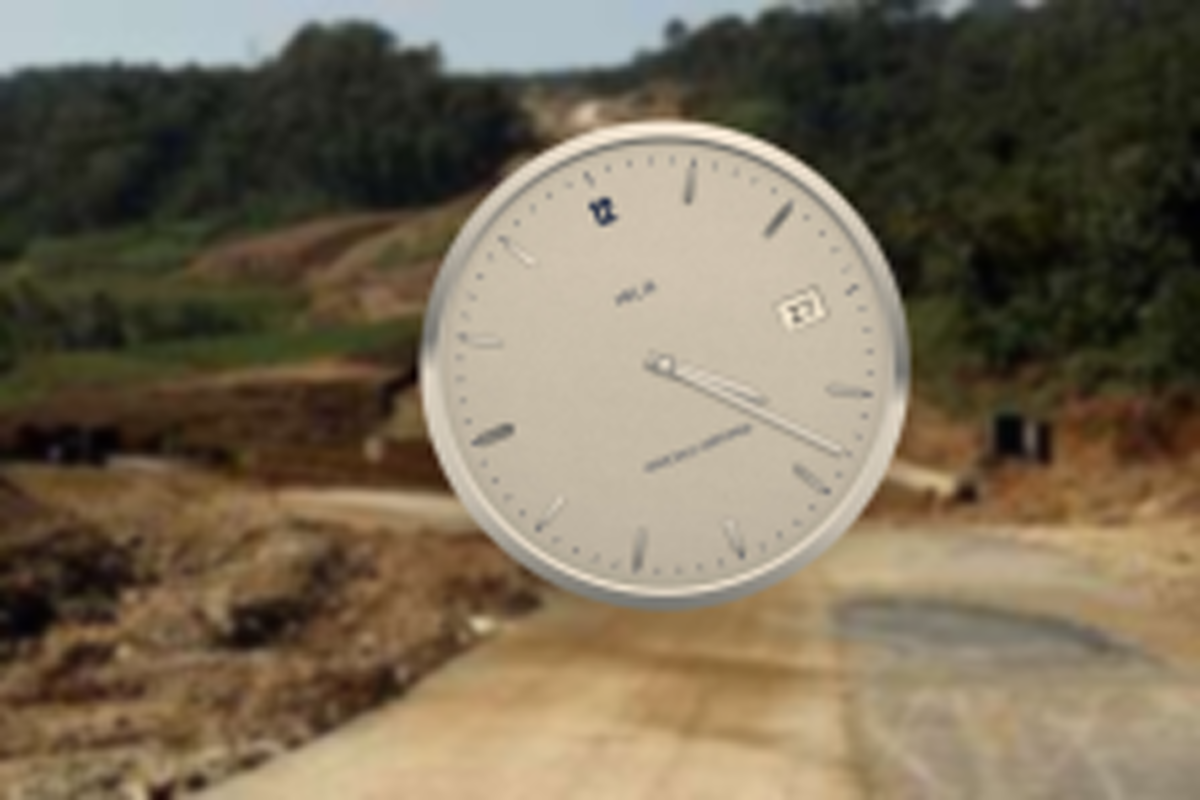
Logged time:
4h23
